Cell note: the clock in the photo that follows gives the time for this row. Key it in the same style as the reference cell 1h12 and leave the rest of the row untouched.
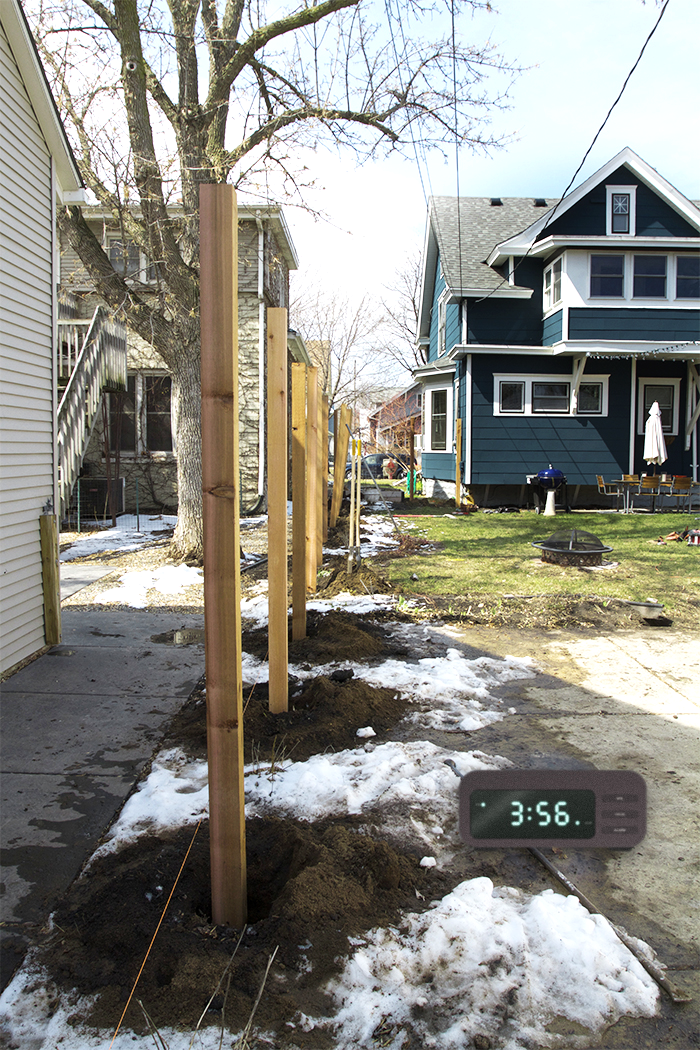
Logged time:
3h56
